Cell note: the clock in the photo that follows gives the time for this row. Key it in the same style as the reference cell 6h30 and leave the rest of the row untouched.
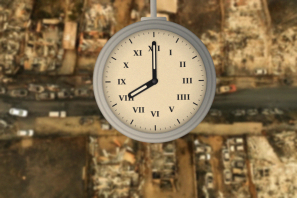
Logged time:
8h00
